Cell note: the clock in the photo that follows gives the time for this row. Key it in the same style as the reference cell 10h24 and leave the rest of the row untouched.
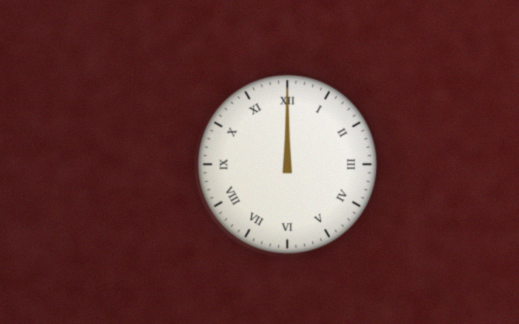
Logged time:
12h00
